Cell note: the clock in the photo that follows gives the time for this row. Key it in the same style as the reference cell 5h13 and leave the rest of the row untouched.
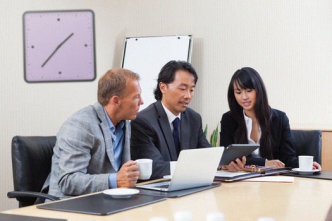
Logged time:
1h37
